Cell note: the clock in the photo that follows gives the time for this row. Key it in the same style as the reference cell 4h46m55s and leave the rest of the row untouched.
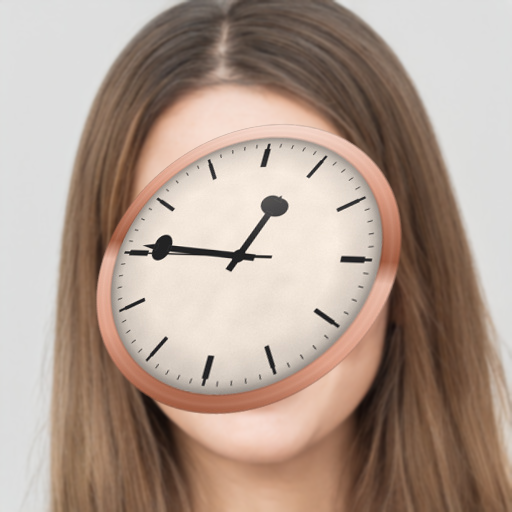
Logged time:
12h45m45s
